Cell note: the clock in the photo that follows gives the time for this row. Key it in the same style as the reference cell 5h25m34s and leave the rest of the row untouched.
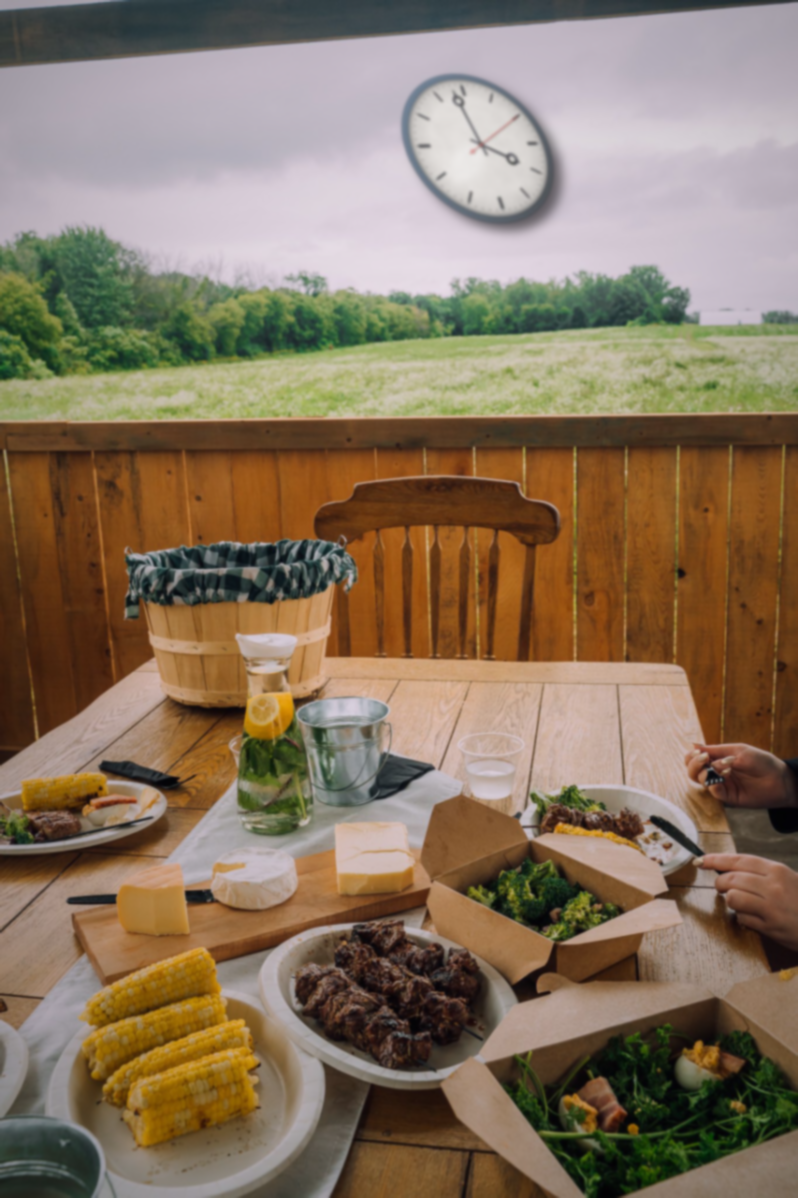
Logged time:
3h58m10s
